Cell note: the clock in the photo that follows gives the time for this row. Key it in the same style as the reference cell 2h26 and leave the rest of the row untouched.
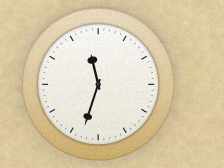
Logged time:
11h33
